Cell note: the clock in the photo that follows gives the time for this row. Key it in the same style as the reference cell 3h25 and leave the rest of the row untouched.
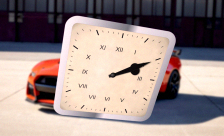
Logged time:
2h10
